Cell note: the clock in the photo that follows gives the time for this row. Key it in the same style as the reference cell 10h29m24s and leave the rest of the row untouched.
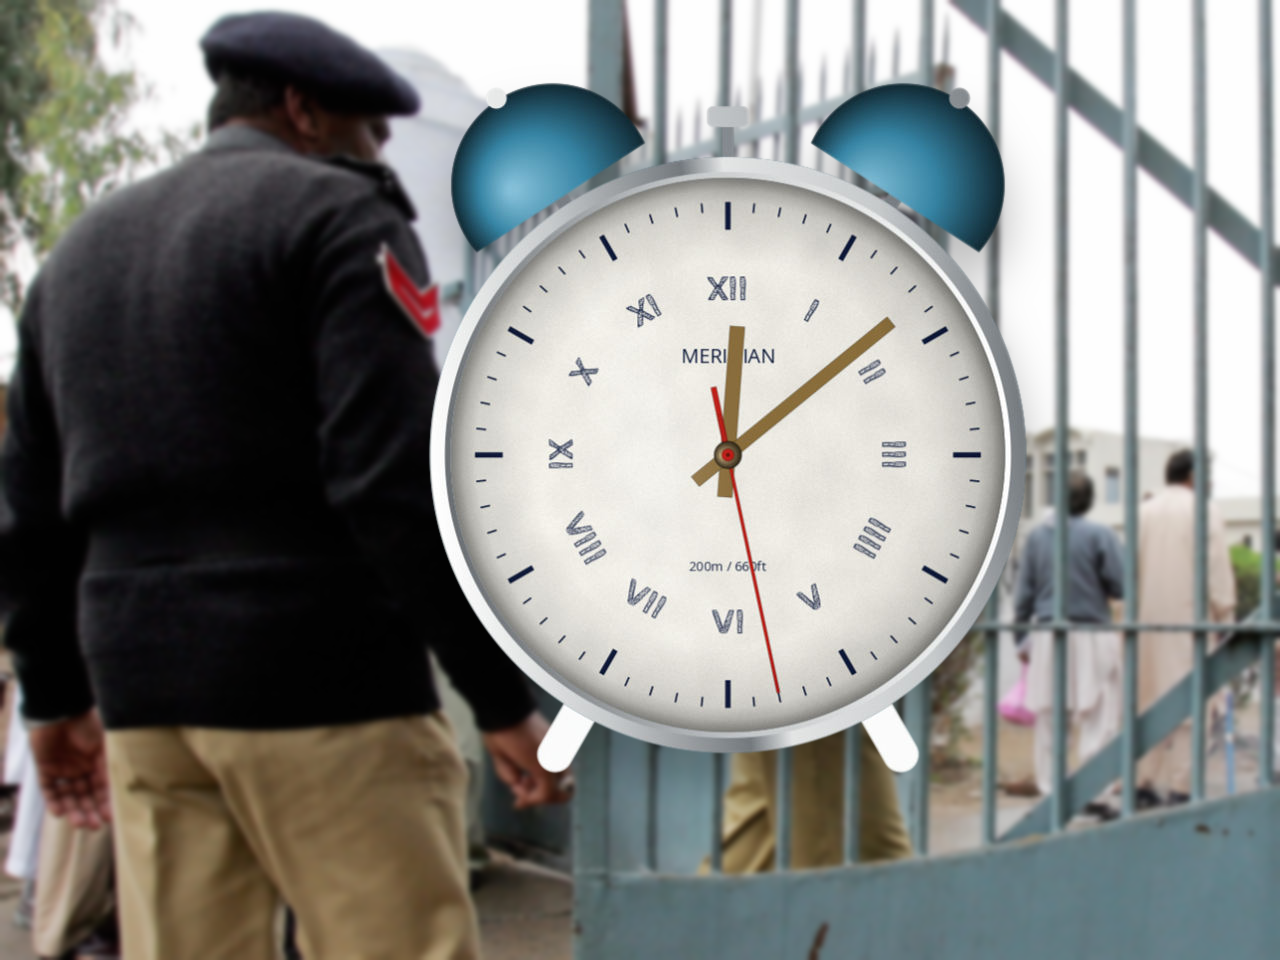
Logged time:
12h08m28s
